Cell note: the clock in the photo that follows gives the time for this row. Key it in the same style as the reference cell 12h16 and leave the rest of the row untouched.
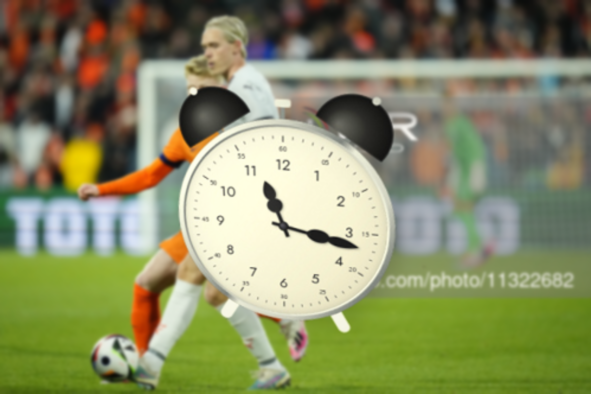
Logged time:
11h17
